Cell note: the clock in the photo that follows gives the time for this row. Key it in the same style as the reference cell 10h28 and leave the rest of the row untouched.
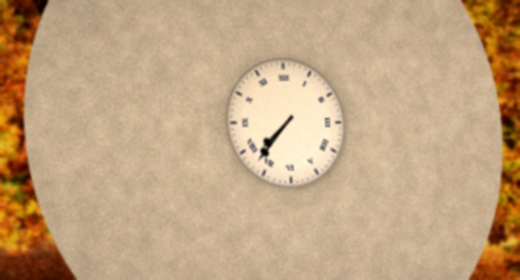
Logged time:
7h37
